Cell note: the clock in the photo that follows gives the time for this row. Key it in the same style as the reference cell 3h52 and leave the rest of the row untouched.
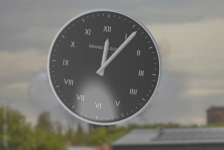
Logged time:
12h06
